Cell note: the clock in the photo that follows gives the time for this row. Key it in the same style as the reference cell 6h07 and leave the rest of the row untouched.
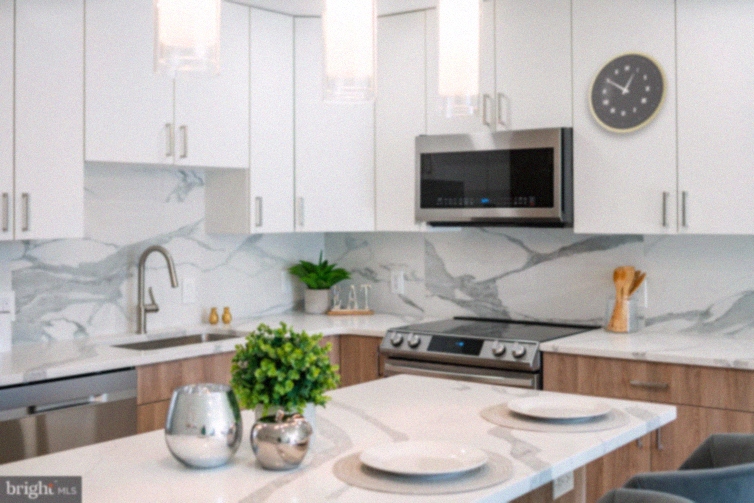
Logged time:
12h50
